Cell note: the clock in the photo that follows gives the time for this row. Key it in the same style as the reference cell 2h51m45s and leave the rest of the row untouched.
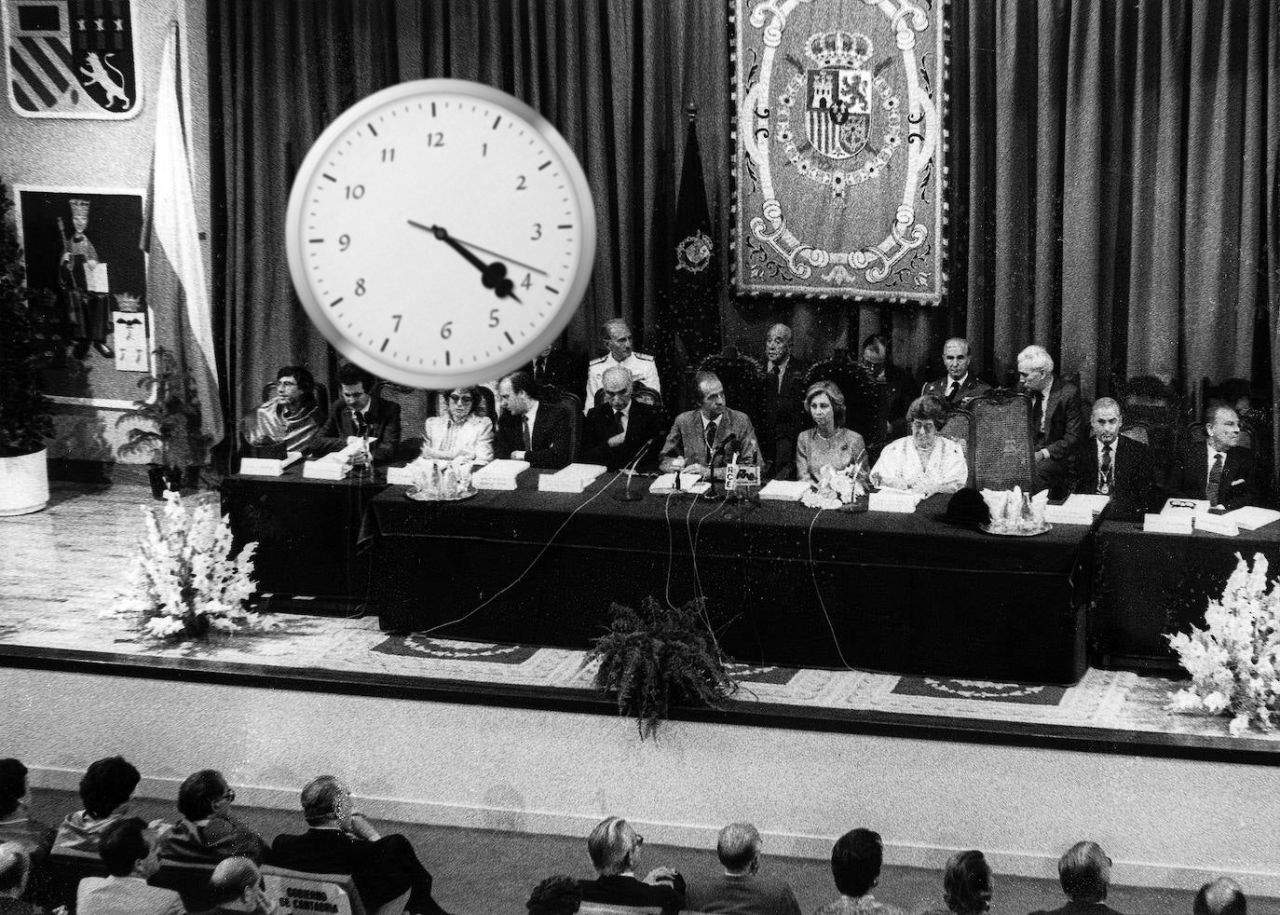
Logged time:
4h22m19s
